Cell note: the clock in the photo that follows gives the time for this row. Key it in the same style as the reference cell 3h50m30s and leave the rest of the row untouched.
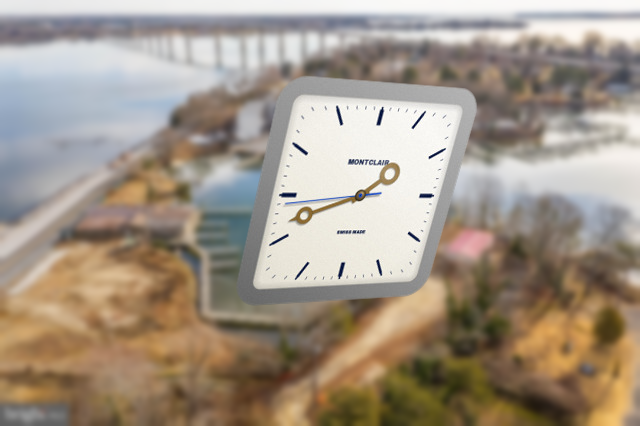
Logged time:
1h41m44s
